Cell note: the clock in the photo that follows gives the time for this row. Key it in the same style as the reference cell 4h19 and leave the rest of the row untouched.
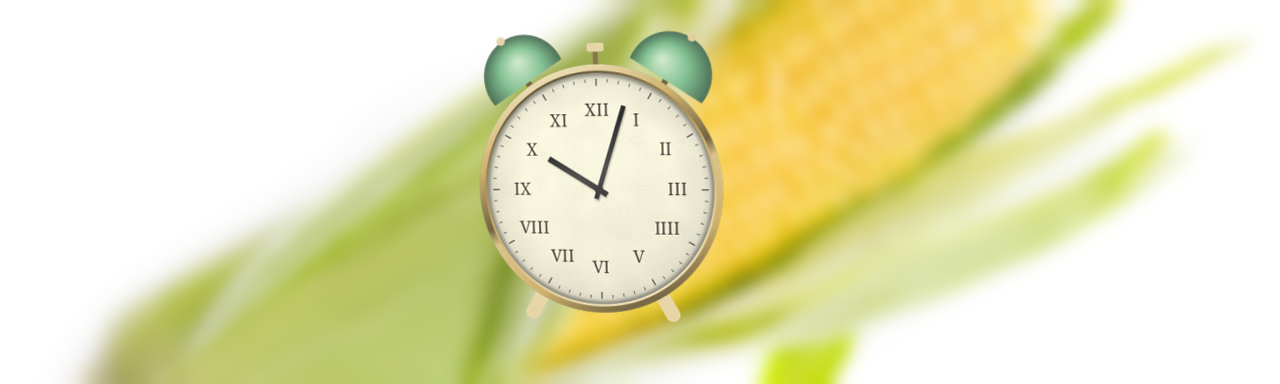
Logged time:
10h03
